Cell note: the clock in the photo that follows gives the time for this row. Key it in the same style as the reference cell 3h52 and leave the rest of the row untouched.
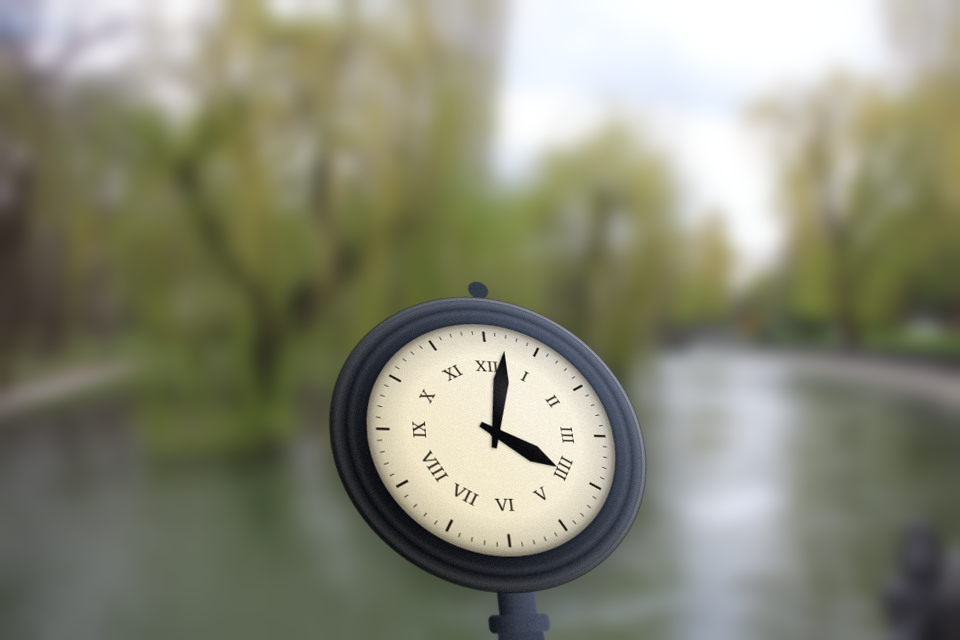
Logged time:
4h02
